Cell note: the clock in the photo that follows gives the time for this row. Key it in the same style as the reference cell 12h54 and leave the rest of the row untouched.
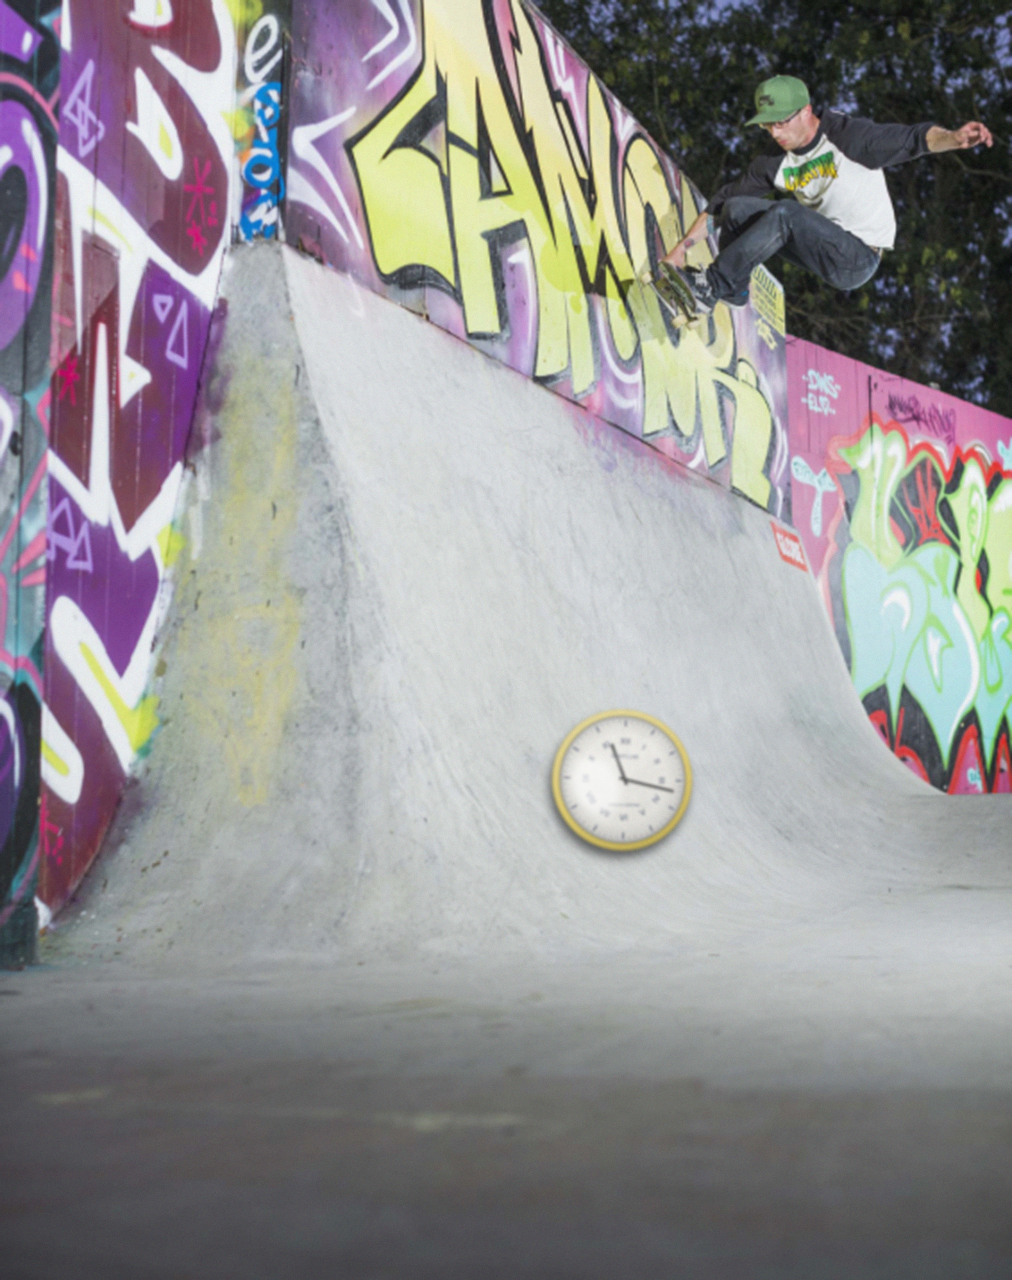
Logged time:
11h17
